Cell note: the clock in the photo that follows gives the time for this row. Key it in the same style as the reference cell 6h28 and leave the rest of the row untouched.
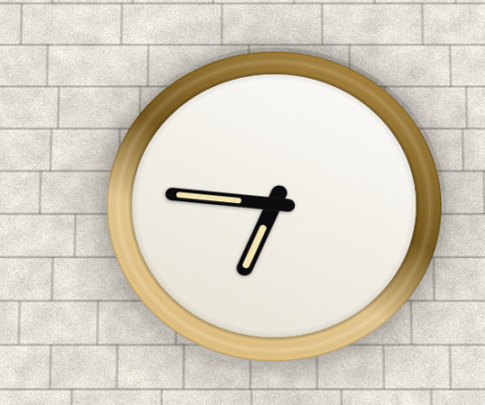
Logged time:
6h46
